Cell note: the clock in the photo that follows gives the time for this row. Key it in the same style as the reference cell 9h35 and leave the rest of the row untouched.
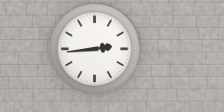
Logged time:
2h44
